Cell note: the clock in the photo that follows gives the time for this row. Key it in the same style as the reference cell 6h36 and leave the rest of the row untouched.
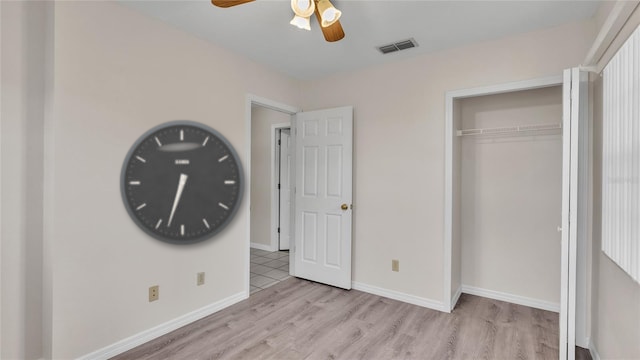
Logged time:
6h33
